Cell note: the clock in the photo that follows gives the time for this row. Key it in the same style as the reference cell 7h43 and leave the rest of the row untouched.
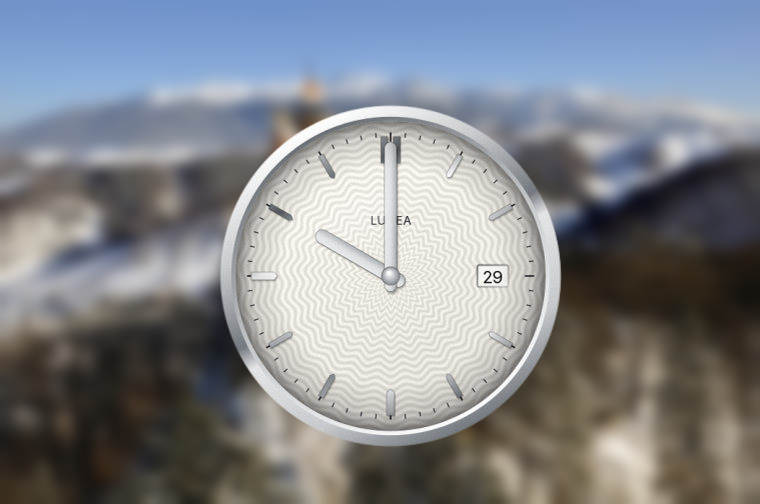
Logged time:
10h00
